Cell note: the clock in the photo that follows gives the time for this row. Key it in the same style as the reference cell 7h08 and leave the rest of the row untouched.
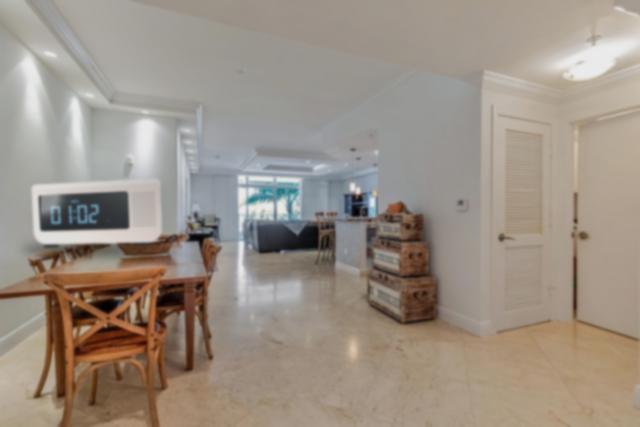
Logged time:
1h02
